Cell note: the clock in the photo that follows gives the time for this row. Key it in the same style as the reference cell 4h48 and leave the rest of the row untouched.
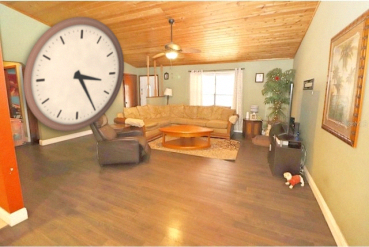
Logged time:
3h25
